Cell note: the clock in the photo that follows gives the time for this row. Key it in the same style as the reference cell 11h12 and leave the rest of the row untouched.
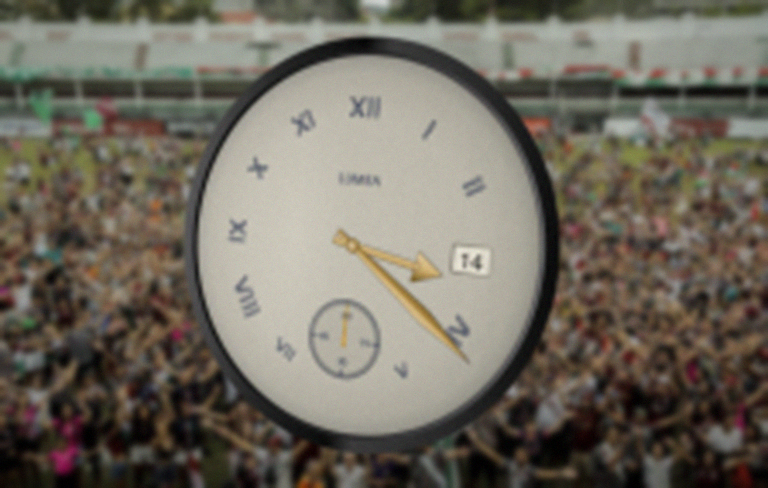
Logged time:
3h21
